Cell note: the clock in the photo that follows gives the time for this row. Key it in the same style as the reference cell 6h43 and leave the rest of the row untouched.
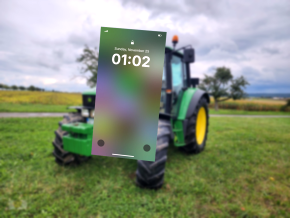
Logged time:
1h02
